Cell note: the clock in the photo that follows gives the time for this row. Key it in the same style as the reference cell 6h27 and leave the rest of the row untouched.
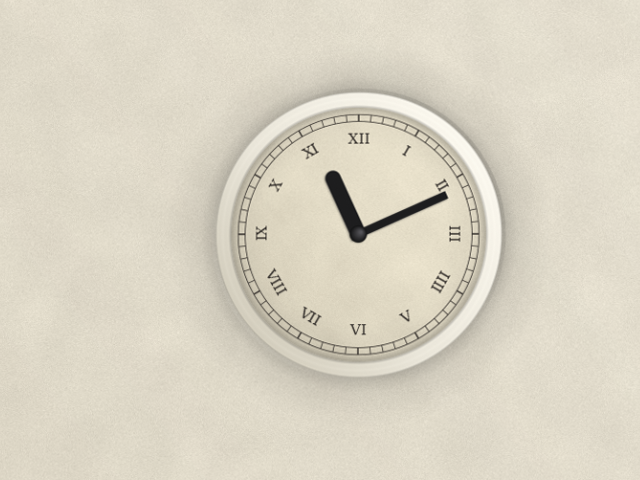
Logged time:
11h11
